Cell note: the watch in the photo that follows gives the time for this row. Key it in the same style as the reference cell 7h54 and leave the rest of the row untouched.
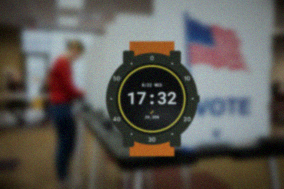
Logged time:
17h32
